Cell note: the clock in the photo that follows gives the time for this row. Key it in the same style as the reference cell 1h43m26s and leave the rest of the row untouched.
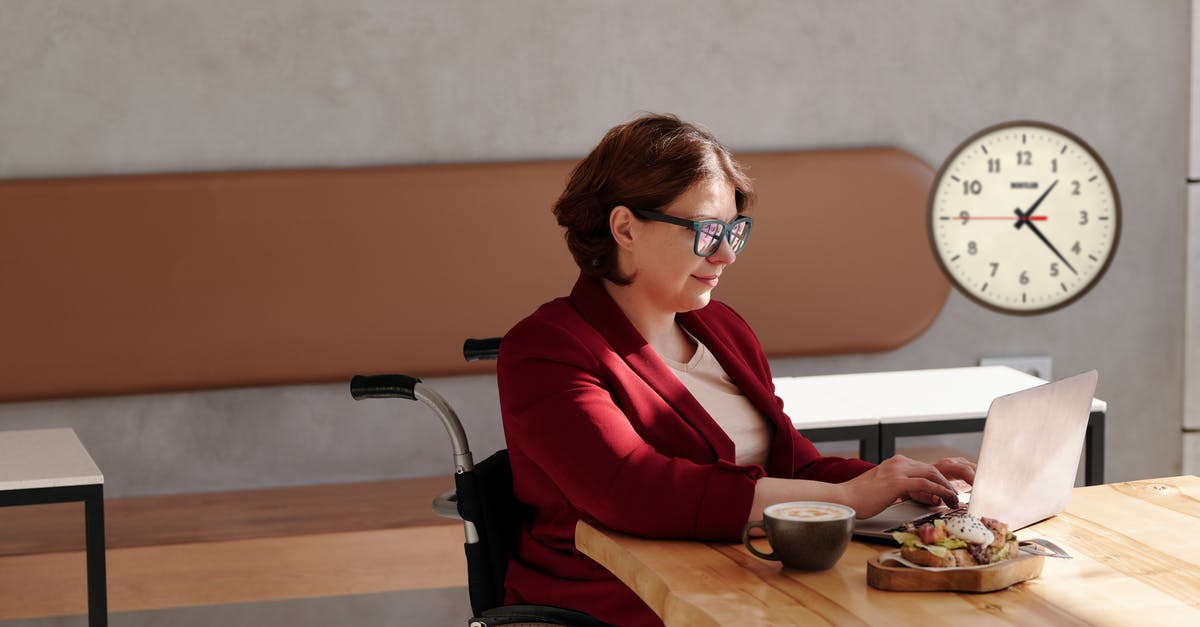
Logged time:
1h22m45s
